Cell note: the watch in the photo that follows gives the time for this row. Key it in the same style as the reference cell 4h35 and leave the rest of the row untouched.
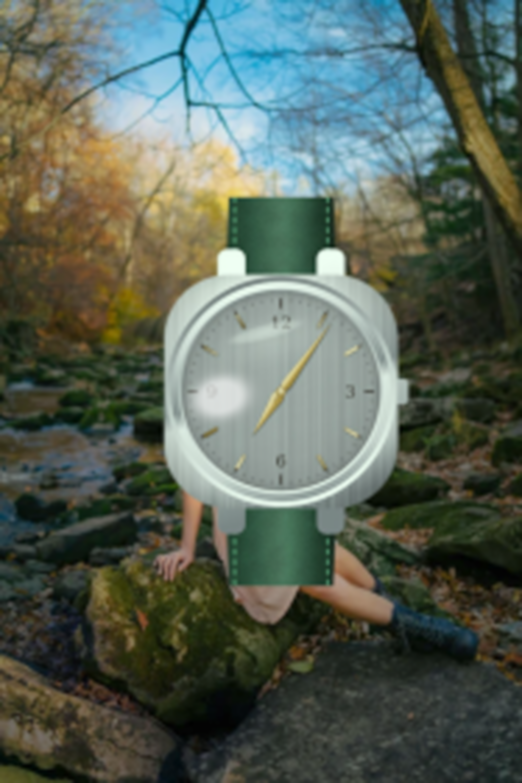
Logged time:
7h06
